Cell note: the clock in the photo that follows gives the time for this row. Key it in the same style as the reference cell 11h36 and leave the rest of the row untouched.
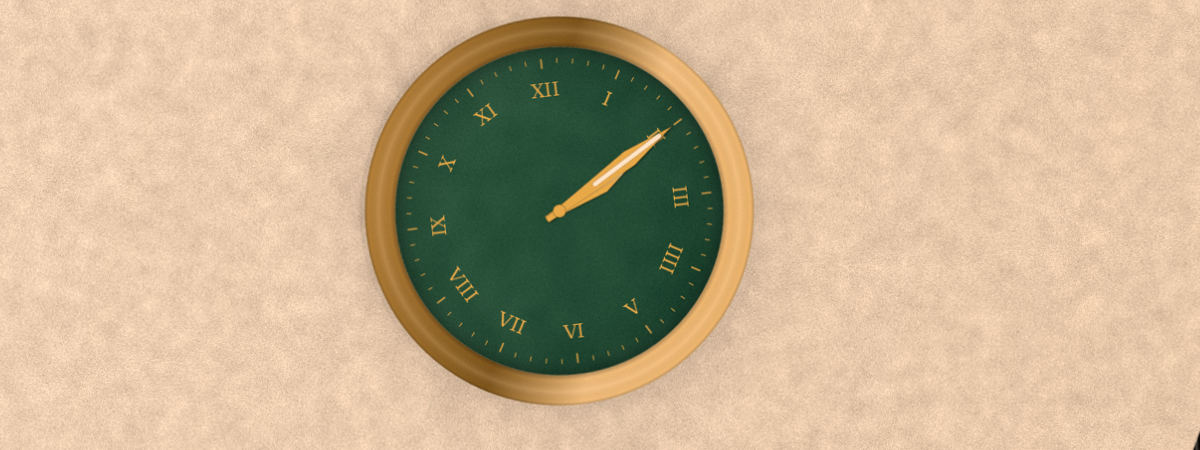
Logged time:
2h10
